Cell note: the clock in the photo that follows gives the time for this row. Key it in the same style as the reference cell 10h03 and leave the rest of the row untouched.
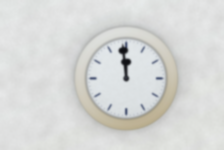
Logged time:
11h59
